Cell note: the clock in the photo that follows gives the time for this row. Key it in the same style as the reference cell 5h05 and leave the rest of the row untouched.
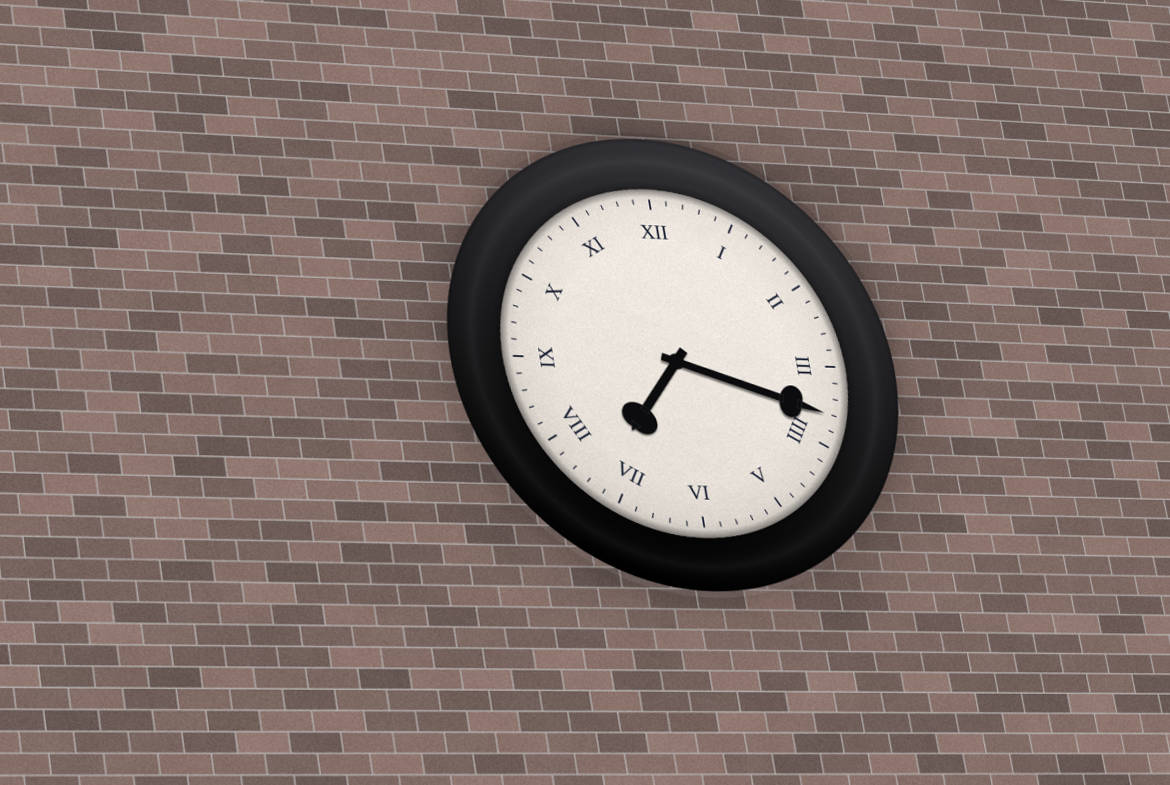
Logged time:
7h18
